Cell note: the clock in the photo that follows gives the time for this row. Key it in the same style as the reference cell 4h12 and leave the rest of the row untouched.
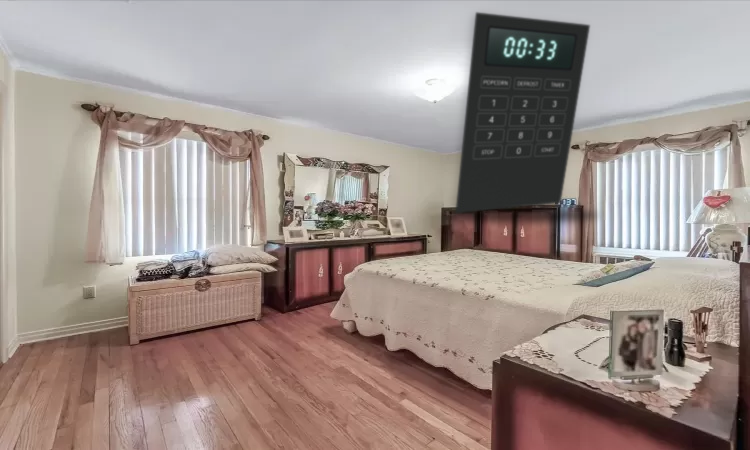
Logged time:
0h33
